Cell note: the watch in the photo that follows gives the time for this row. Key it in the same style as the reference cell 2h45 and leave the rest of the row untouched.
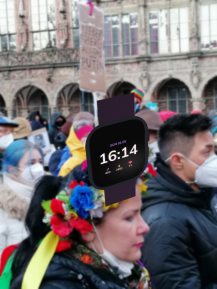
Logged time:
16h14
